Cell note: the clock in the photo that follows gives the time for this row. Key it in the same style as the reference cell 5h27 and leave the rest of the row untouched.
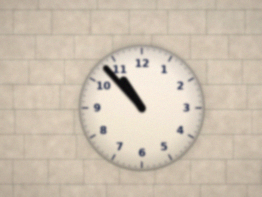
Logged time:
10h53
